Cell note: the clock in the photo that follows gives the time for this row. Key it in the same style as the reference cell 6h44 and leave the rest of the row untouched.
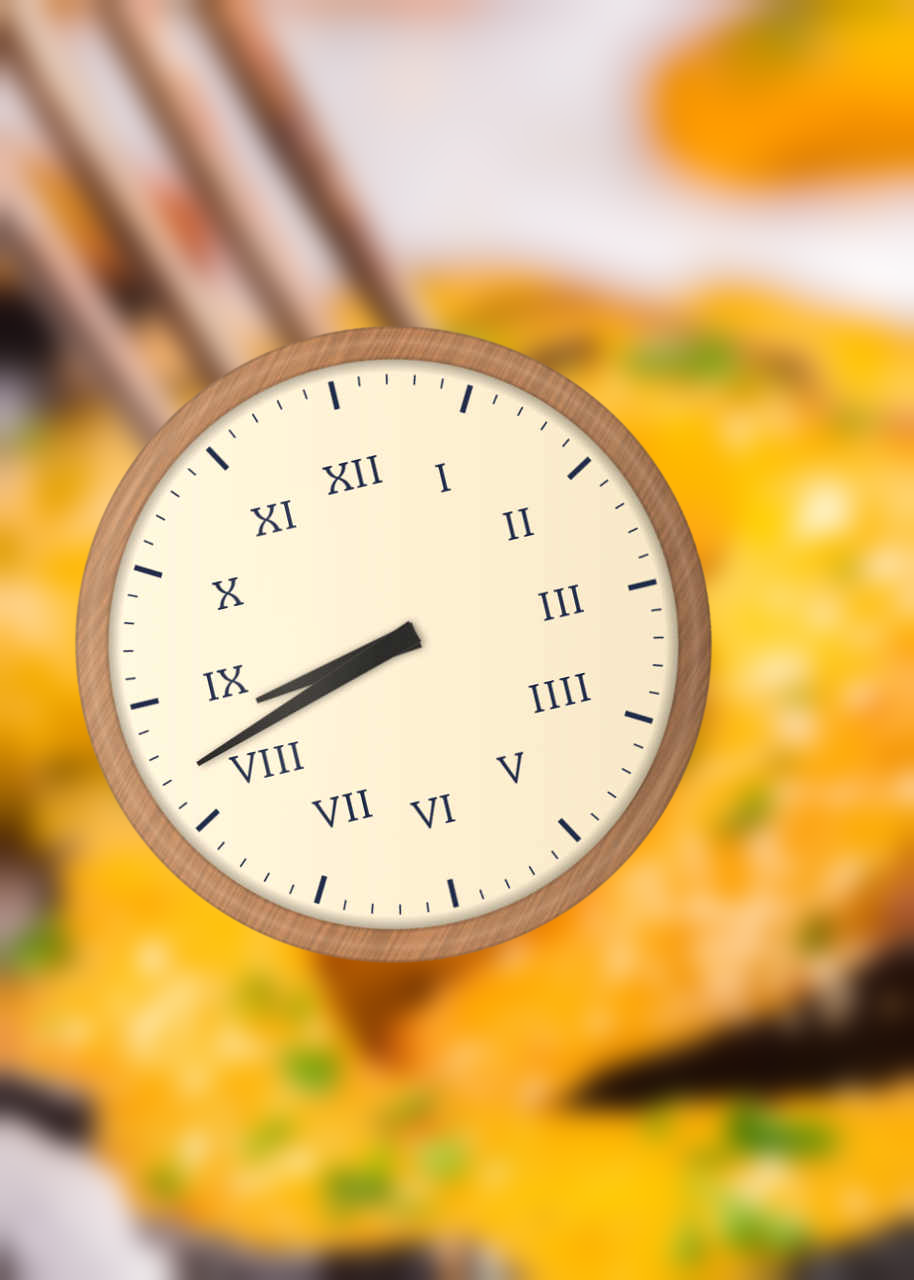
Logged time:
8h42
